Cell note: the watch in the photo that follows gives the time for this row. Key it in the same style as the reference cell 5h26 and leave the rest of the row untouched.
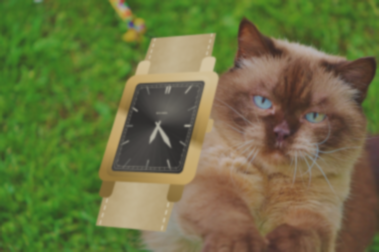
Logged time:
6h23
